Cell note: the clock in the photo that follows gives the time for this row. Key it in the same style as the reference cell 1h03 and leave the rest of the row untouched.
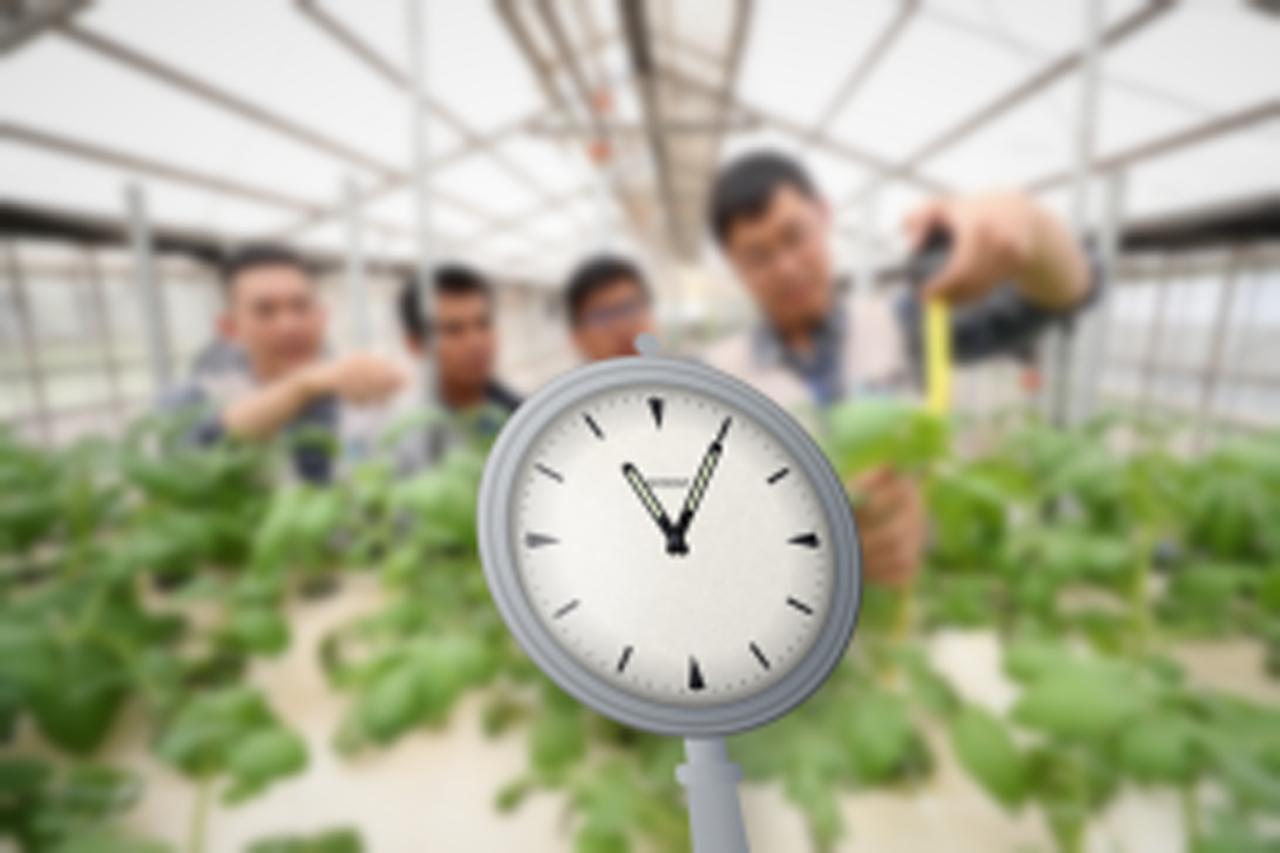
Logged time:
11h05
